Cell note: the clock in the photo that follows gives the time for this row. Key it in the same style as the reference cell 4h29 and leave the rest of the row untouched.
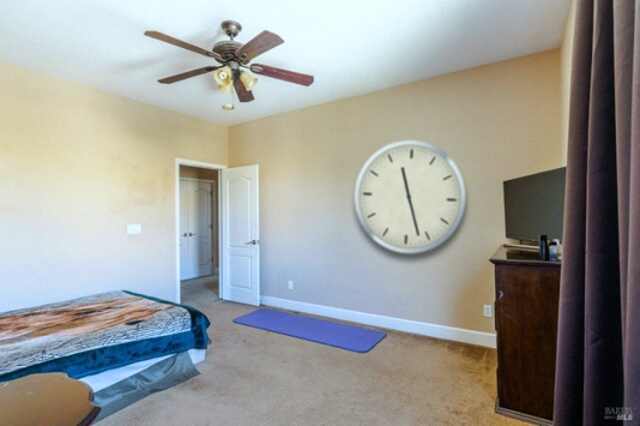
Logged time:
11h27
